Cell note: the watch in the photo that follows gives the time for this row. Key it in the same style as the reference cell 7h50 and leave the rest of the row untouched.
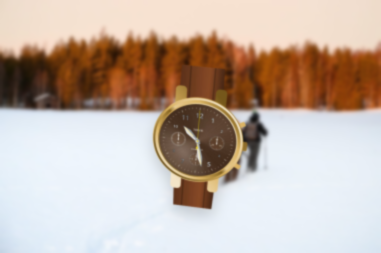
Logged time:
10h28
